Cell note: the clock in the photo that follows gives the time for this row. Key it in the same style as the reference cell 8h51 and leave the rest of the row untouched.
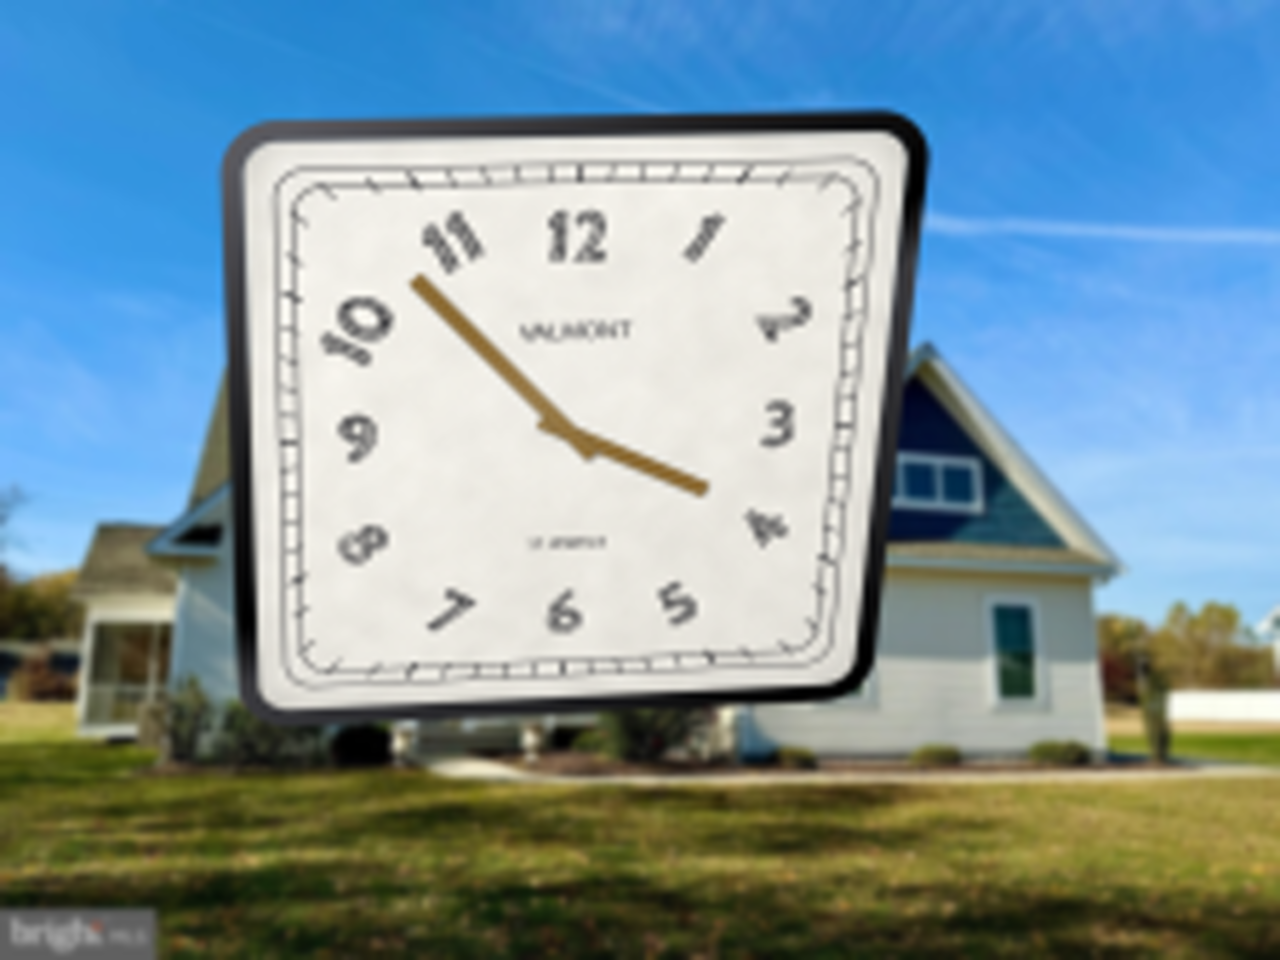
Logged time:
3h53
